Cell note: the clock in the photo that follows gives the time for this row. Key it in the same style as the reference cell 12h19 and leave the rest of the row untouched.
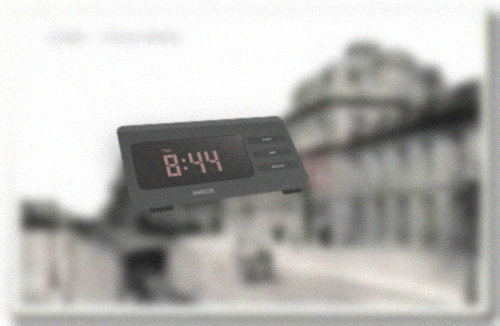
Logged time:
8h44
